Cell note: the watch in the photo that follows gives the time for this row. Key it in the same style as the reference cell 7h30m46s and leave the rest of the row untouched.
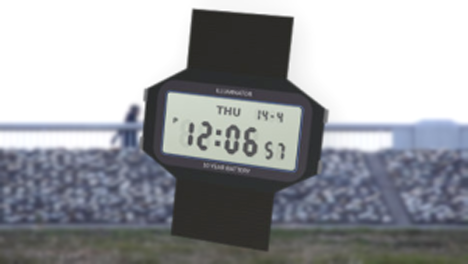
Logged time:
12h06m57s
